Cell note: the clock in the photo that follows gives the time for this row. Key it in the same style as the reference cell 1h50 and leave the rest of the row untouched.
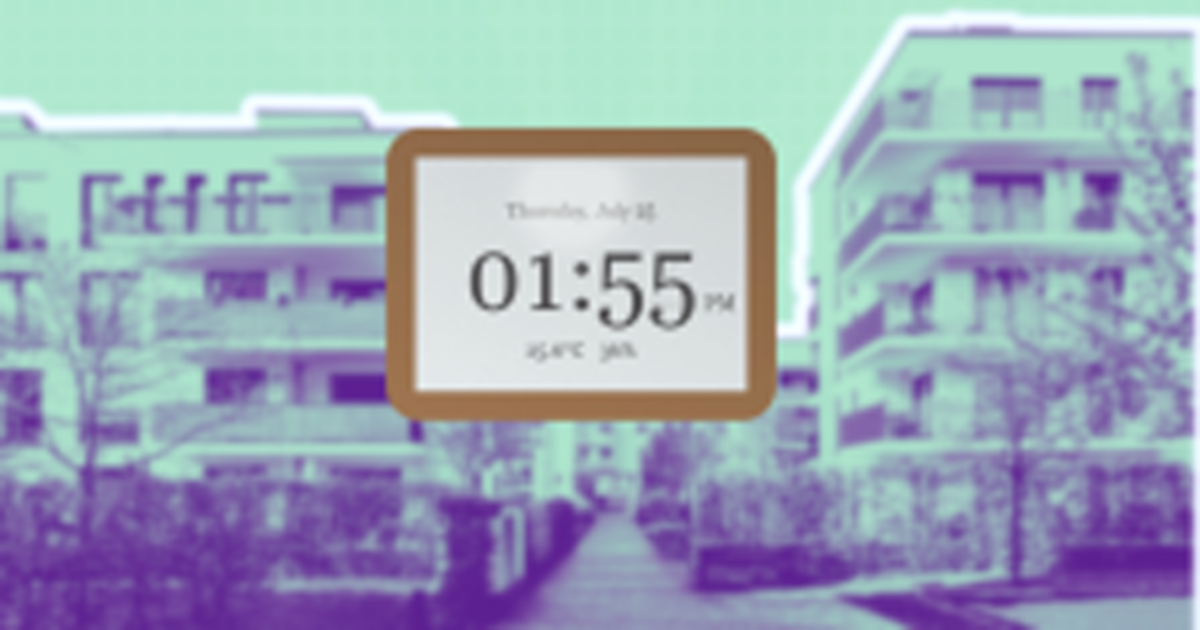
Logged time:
1h55
